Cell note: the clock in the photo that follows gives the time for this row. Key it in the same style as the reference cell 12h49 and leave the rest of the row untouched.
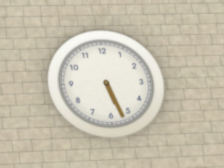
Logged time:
5h27
